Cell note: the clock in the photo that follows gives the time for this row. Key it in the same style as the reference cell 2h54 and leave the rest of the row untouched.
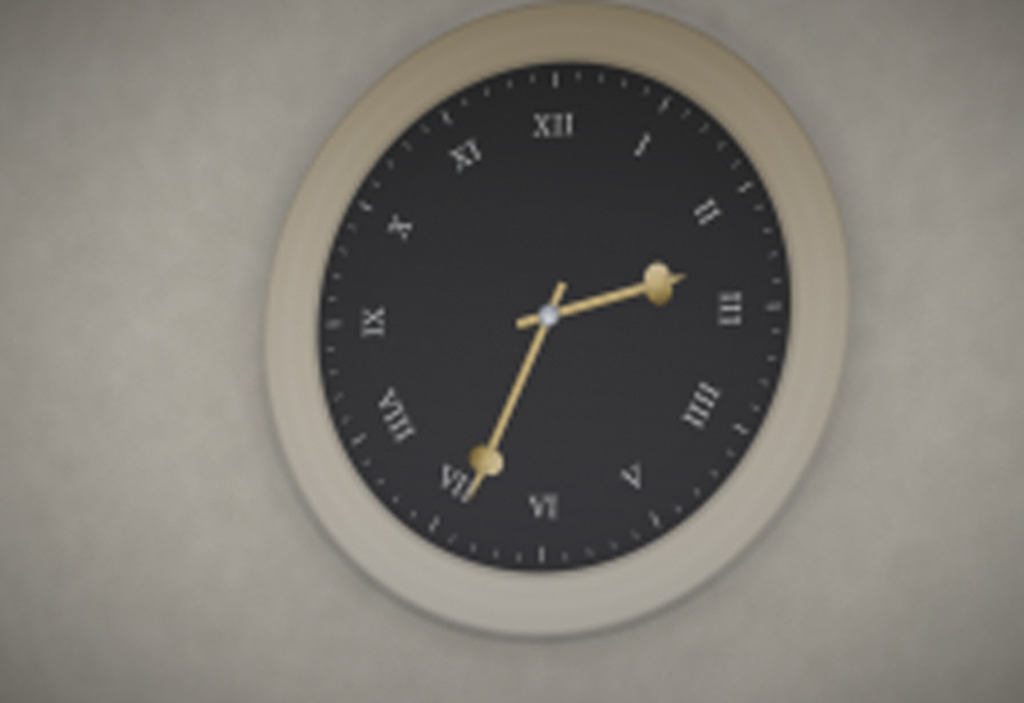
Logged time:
2h34
